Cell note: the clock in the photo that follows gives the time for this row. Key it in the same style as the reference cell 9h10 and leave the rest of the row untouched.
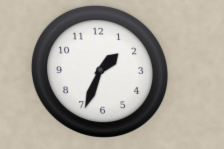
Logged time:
1h34
